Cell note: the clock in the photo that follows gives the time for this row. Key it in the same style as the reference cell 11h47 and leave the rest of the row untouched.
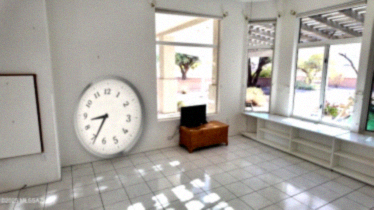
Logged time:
8h34
